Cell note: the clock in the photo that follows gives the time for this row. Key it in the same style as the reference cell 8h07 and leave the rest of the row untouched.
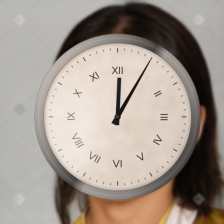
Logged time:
12h05
